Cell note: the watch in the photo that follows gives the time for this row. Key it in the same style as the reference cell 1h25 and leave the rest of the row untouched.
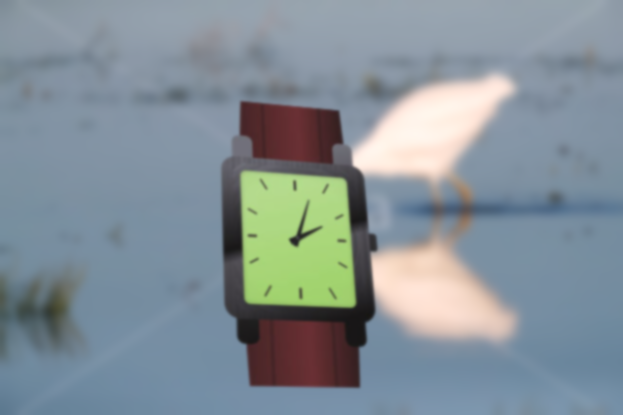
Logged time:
2h03
